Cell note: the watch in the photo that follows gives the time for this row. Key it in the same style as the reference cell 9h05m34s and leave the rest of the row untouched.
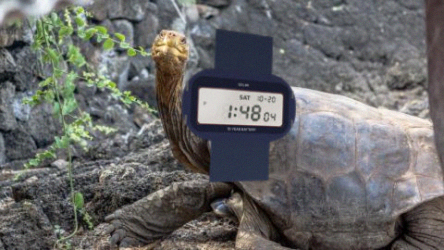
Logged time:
1h48m04s
